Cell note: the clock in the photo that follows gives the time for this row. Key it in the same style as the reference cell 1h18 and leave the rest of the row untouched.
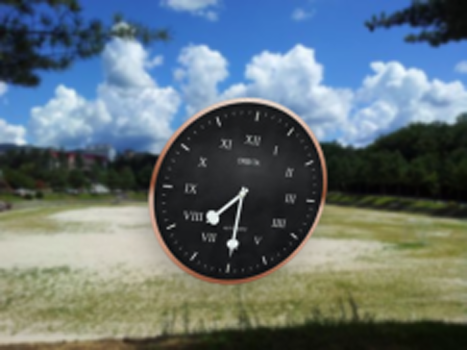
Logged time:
7h30
